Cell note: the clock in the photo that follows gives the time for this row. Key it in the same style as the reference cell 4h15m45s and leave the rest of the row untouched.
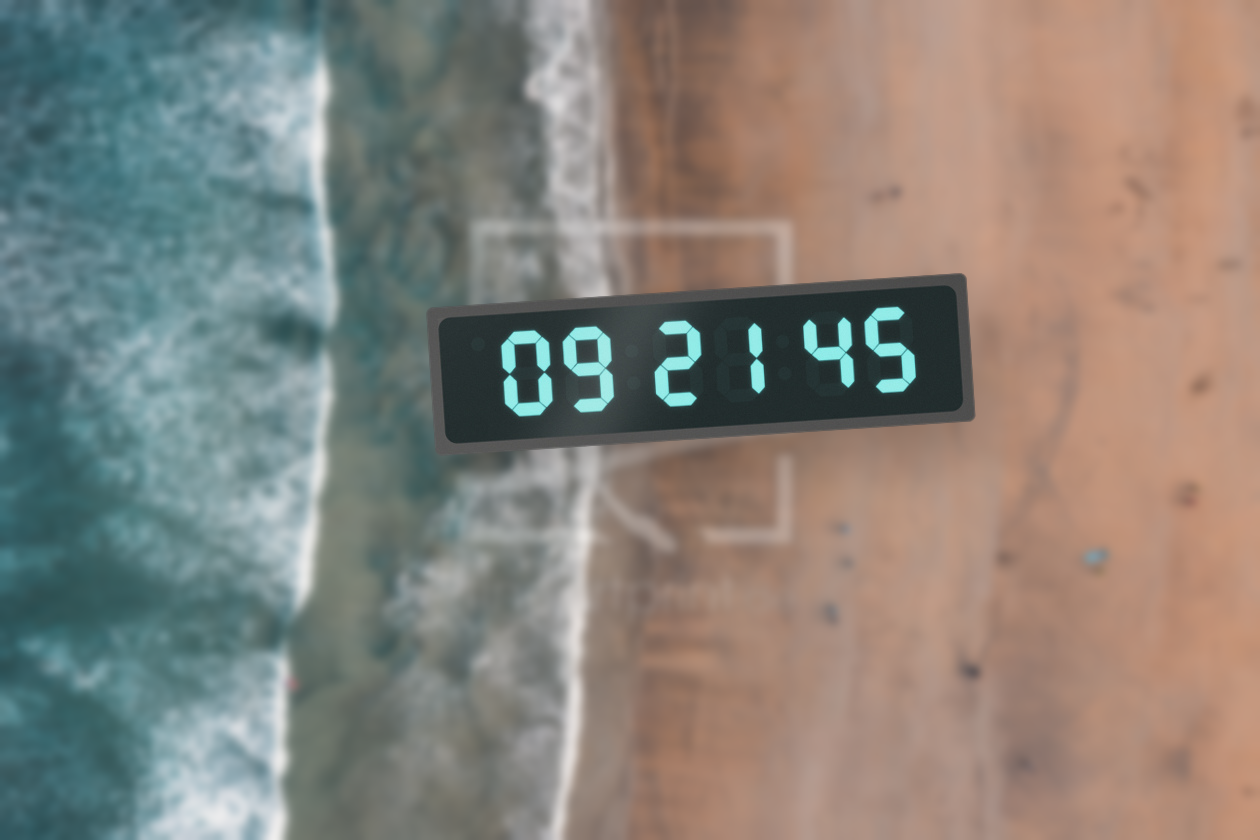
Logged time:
9h21m45s
